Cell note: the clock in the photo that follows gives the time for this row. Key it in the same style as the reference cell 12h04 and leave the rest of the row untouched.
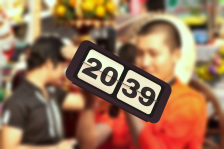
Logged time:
20h39
